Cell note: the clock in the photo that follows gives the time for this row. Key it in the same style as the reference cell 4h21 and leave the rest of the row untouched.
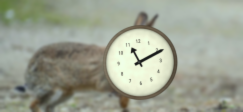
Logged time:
11h11
